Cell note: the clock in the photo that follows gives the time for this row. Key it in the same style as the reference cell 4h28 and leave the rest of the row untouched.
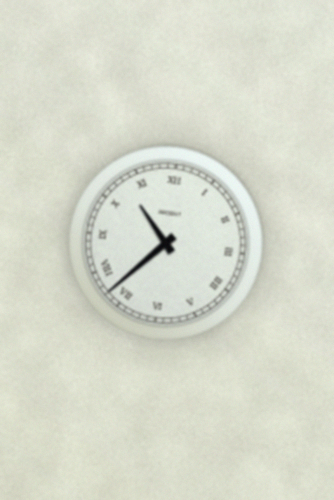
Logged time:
10h37
